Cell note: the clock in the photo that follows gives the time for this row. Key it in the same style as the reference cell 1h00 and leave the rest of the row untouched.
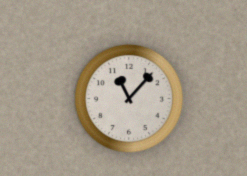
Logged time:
11h07
